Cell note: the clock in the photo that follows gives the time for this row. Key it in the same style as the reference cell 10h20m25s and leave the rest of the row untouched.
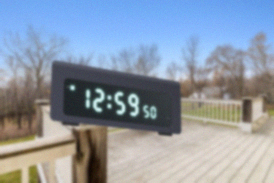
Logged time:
12h59m50s
